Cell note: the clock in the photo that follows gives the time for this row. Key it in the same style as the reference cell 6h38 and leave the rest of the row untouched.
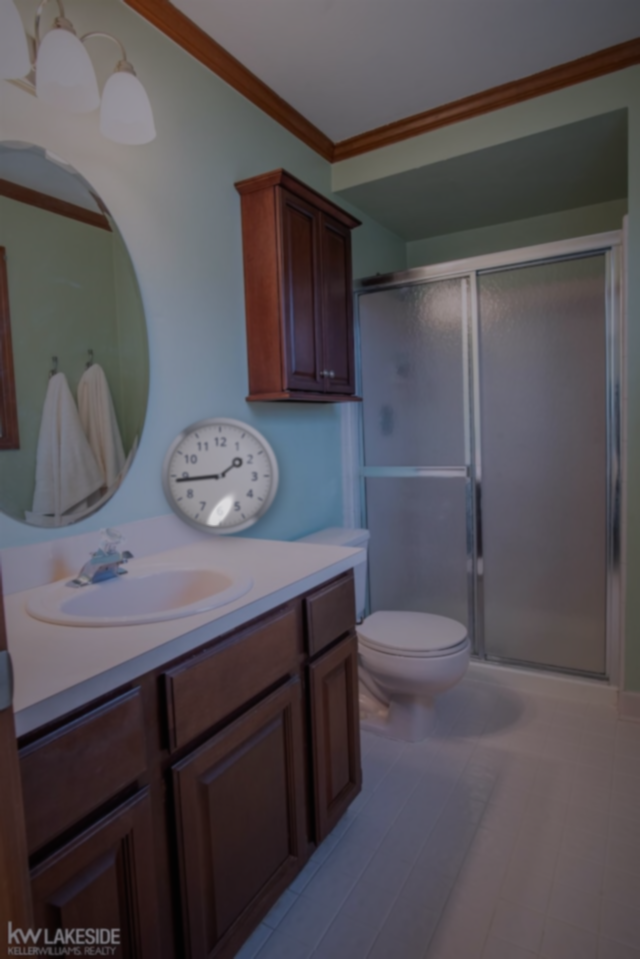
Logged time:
1h44
